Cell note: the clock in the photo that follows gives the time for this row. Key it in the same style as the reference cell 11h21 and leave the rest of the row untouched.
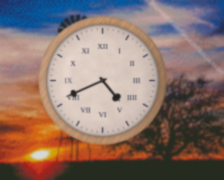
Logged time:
4h41
